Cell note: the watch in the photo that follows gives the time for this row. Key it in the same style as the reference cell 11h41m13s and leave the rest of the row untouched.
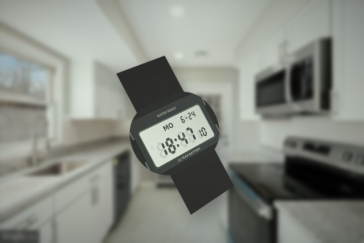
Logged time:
18h47m10s
